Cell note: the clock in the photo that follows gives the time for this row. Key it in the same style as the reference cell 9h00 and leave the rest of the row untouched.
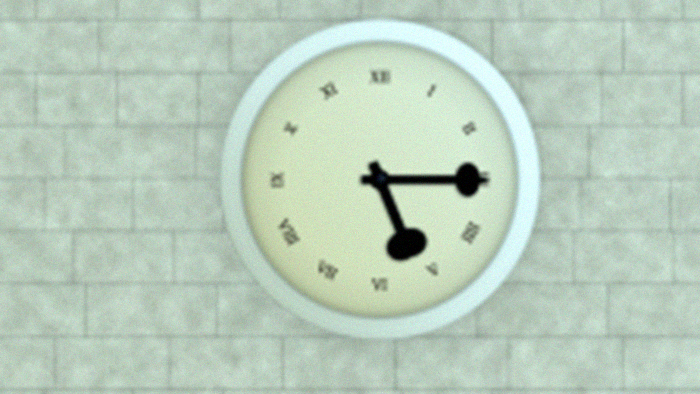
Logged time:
5h15
